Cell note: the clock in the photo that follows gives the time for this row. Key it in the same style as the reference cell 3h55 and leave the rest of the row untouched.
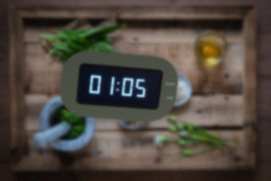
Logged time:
1h05
